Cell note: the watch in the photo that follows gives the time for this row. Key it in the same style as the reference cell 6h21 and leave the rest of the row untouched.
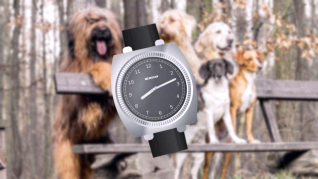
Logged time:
8h13
